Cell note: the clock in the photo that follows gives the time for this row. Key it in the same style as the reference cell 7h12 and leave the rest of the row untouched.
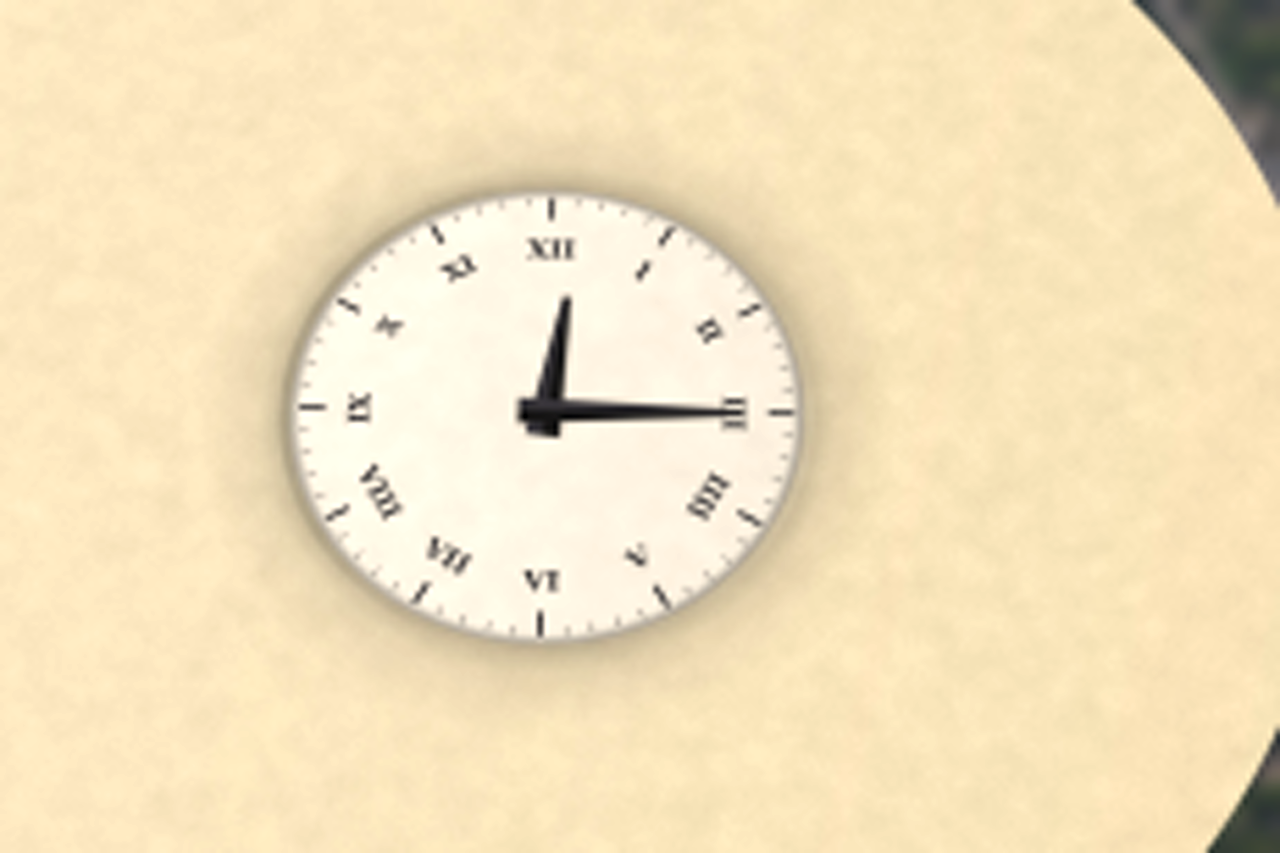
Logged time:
12h15
